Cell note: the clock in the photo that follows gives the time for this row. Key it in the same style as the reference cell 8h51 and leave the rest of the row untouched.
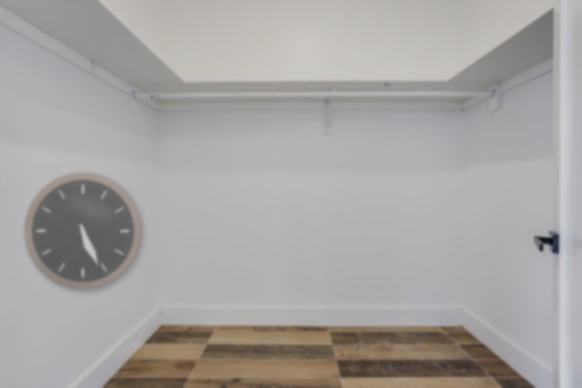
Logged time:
5h26
